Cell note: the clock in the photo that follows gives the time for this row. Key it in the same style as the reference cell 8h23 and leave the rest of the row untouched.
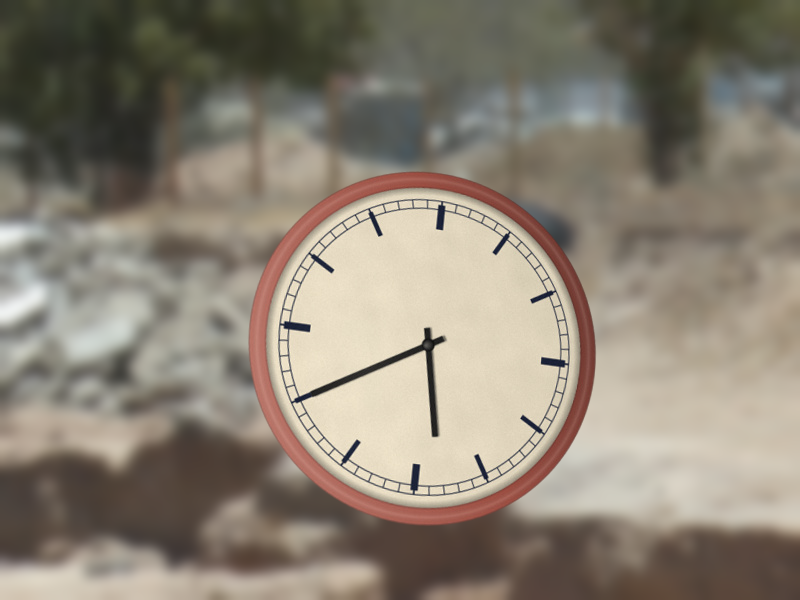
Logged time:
5h40
